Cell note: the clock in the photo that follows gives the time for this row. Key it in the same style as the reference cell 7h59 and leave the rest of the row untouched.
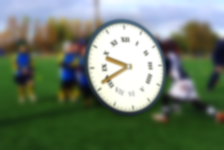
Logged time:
9h41
